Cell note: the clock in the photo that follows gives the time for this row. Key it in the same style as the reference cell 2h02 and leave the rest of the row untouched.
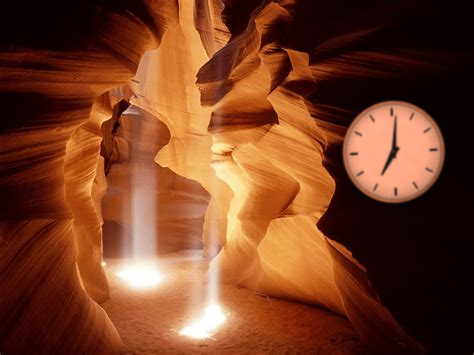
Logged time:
7h01
